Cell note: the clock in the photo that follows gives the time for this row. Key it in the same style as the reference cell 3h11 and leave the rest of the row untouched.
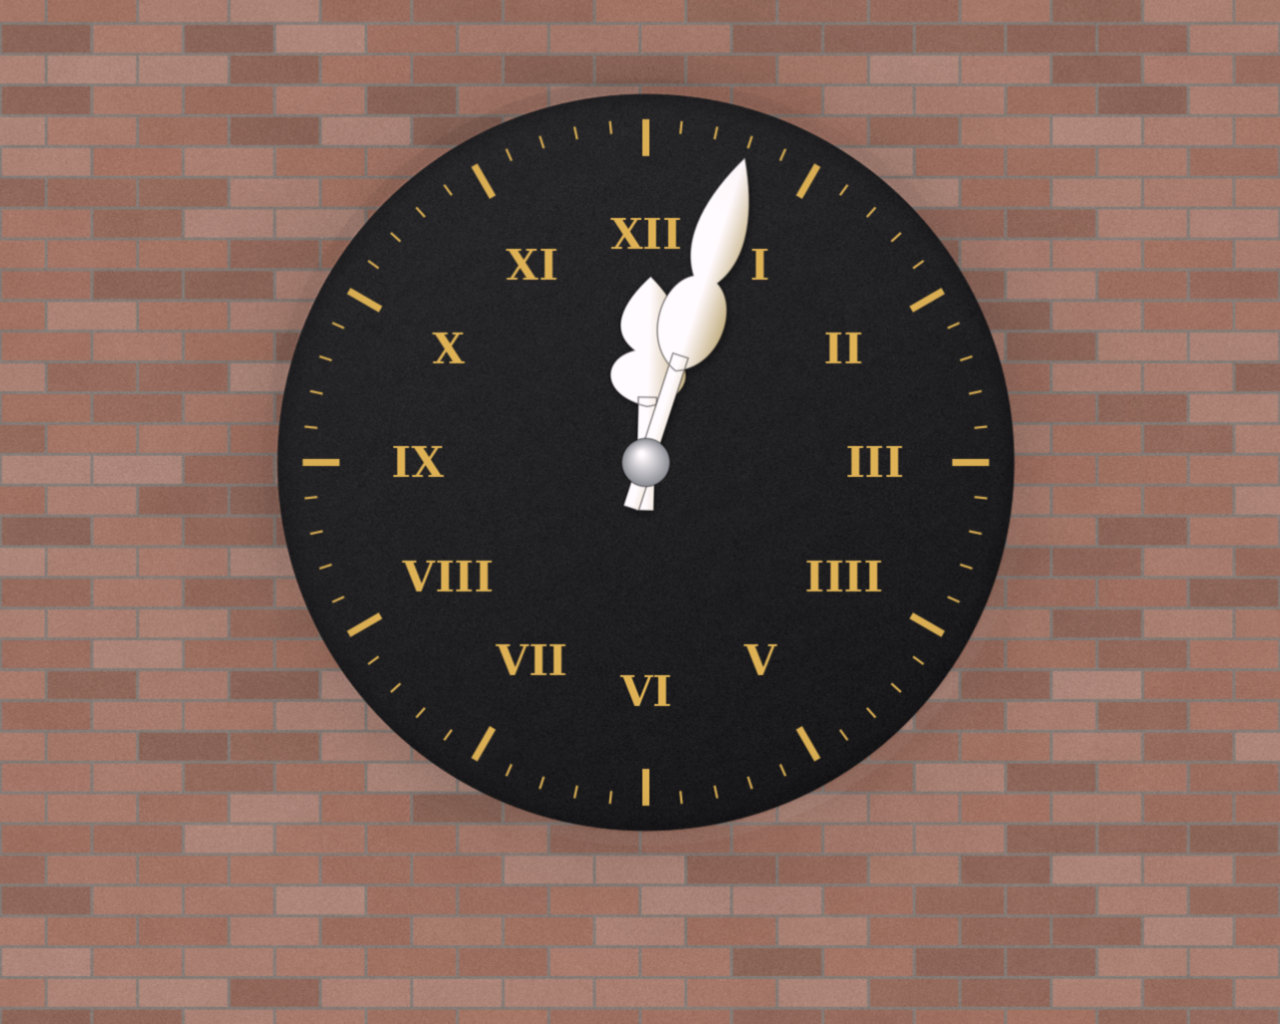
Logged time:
12h03
